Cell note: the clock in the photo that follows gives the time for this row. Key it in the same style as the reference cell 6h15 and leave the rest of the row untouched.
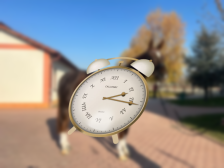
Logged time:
2h16
